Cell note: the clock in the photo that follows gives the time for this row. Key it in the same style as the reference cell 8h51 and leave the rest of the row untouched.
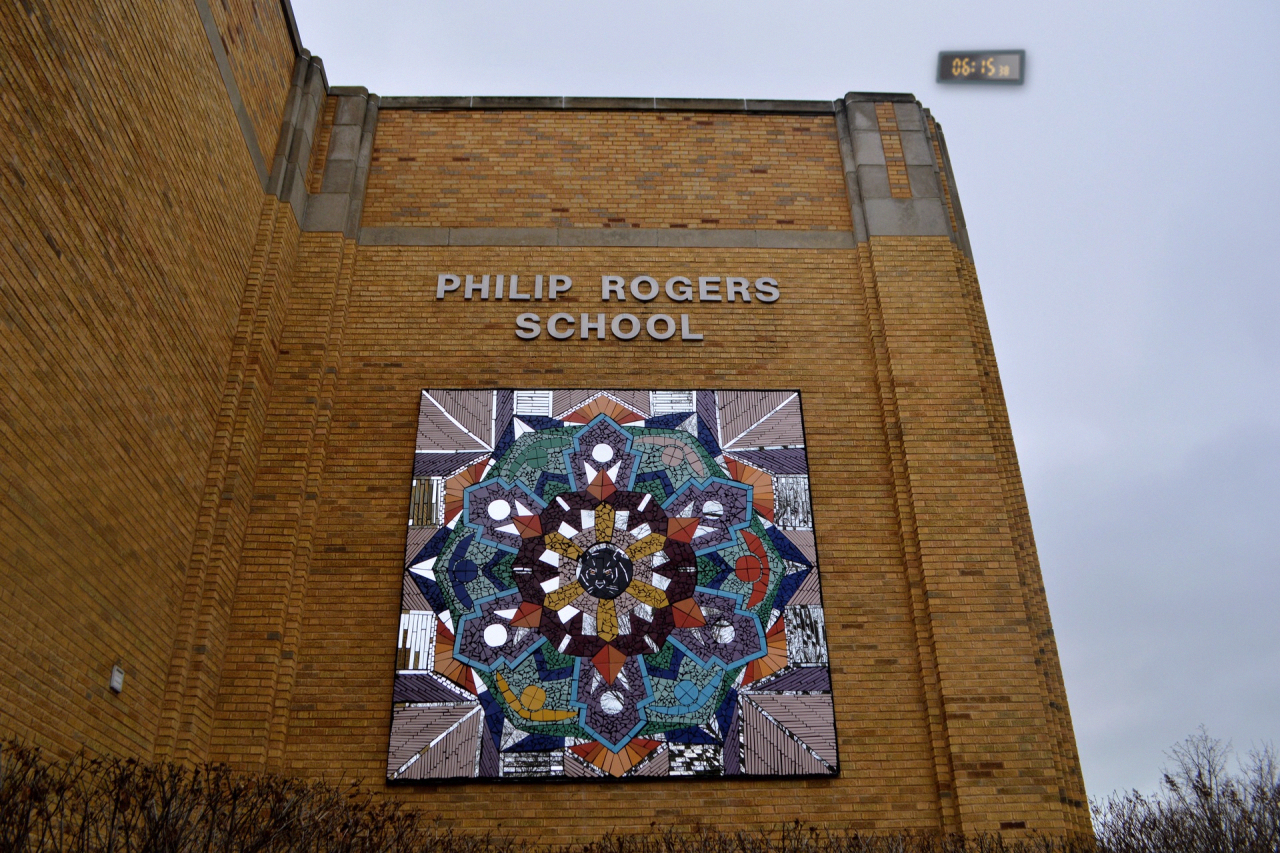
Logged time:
6h15
